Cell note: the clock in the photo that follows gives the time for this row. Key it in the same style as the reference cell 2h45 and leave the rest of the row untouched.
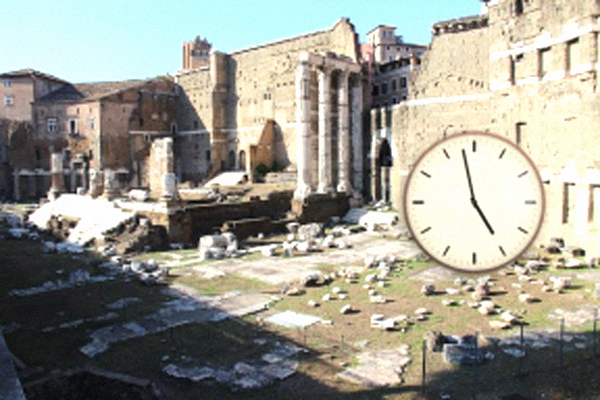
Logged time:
4h58
